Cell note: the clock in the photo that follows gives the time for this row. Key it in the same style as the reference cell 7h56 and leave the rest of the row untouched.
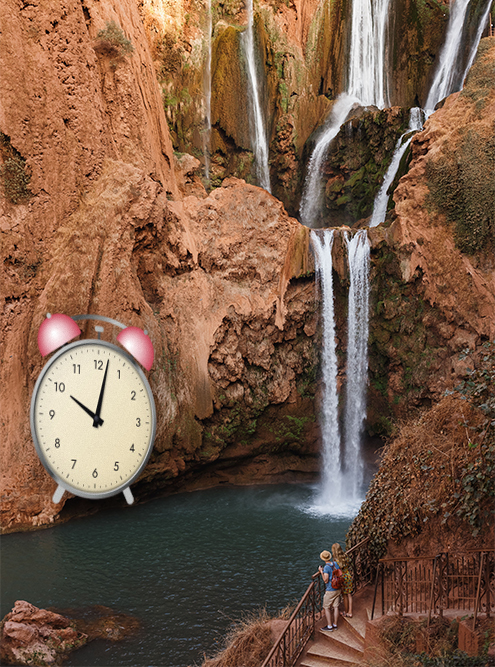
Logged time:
10h02
